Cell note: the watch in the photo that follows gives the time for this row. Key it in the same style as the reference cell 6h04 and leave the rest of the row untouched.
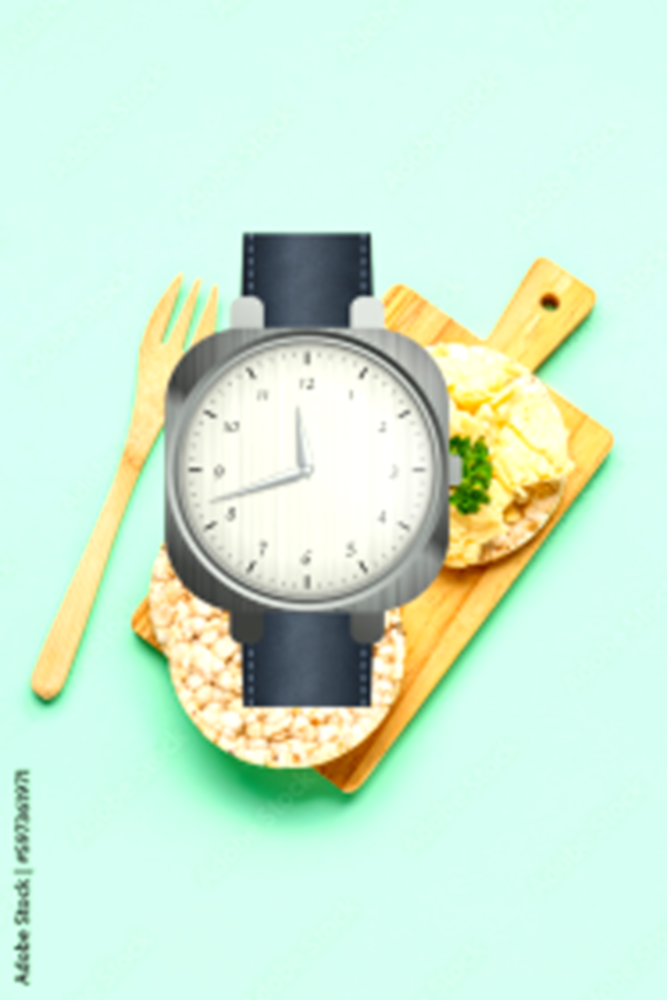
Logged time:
11h42
